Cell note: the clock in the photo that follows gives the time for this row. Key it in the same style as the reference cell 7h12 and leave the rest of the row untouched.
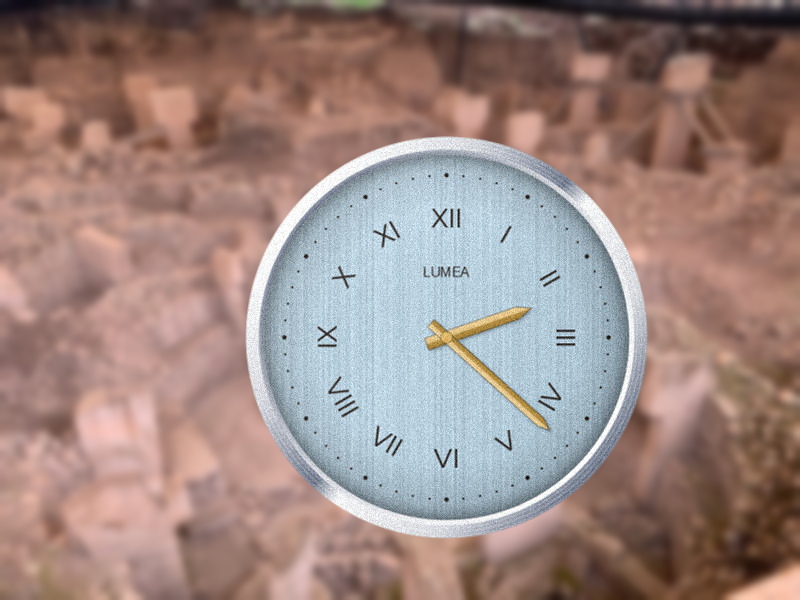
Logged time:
2h22
